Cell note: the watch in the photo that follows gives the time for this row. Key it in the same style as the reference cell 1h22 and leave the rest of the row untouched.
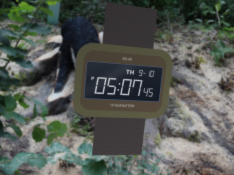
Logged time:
5h07
